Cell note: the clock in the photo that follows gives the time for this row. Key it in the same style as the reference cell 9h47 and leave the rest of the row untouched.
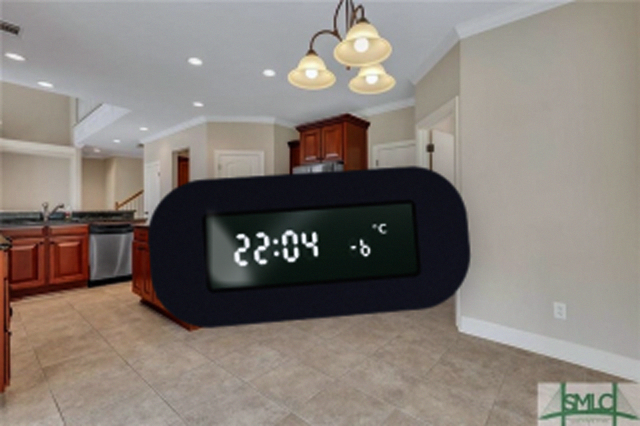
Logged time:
22h04
